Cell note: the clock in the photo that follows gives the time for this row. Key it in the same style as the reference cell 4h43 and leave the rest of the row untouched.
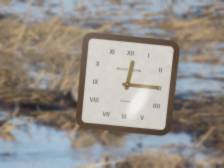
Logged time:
12h15
